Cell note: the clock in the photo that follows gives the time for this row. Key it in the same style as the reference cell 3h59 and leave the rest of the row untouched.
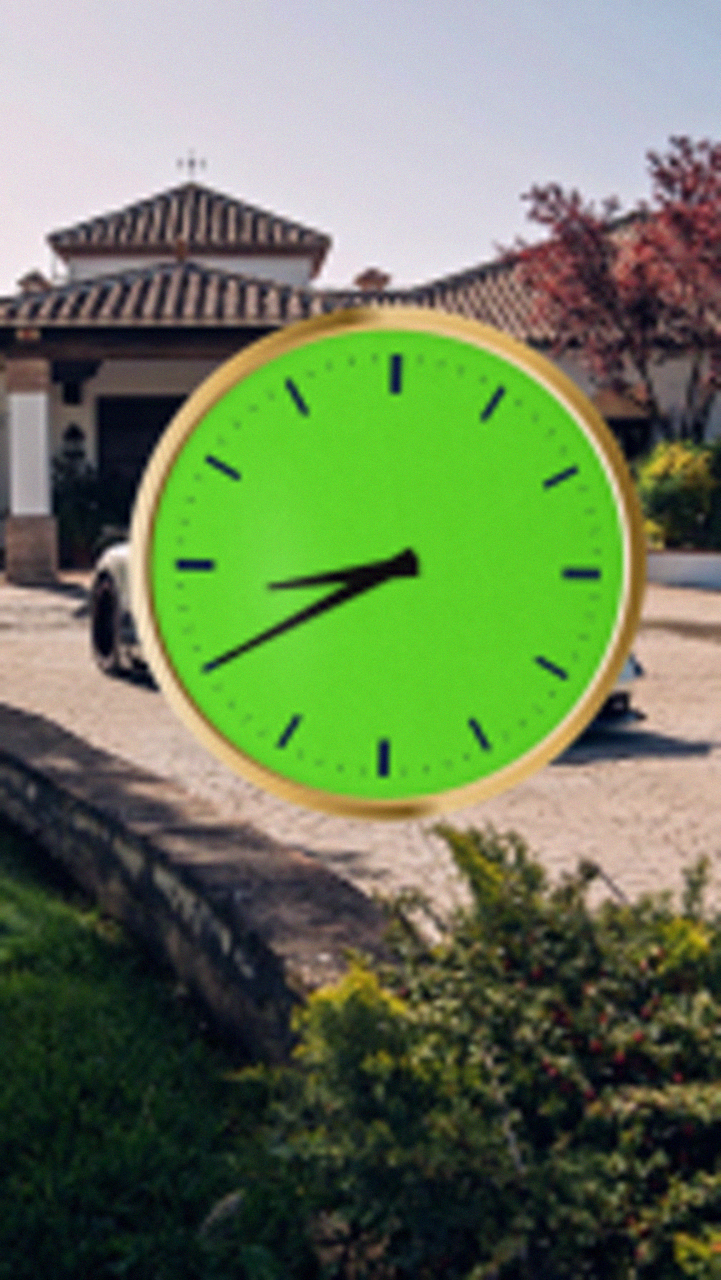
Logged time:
8h40
